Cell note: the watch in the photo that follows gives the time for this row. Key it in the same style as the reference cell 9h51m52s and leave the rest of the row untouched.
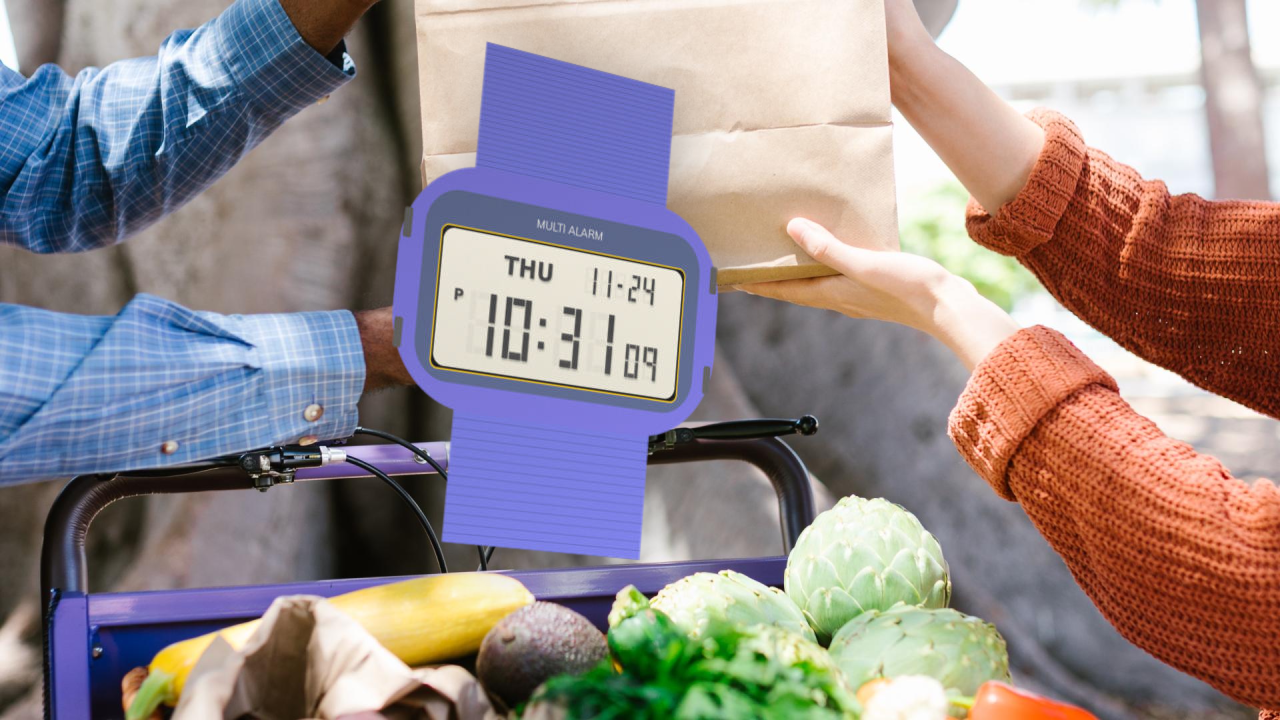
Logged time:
10h31m09s
